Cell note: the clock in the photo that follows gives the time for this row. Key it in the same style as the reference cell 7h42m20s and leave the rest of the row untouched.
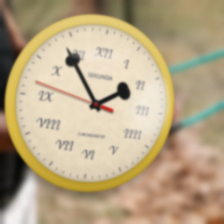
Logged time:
1h53m47s
